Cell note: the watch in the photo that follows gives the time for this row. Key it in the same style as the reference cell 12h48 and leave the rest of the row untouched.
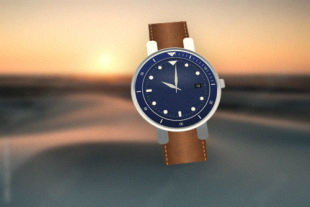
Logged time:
10h01
